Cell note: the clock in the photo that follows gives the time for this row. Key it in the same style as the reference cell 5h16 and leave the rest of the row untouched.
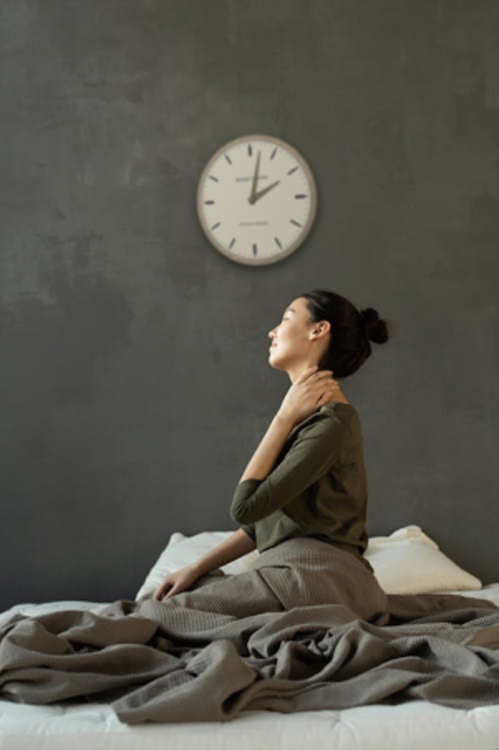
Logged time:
2h02
